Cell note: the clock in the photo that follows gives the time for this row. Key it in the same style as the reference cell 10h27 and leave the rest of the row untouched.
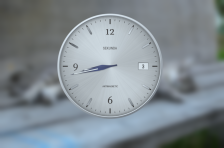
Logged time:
8h43
